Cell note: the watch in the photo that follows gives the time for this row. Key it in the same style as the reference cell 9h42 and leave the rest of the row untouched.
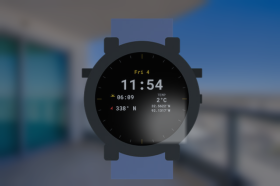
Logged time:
11h54
